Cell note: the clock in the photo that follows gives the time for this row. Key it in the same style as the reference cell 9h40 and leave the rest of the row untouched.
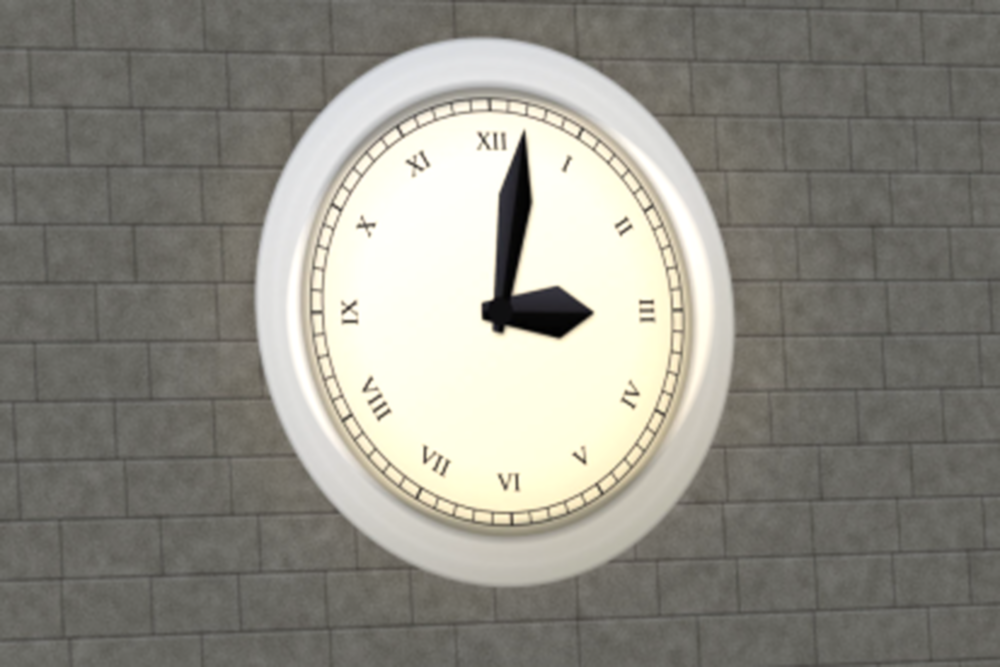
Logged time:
3h02
